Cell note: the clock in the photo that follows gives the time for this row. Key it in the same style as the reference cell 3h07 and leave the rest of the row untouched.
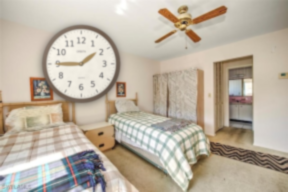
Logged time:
1h45
